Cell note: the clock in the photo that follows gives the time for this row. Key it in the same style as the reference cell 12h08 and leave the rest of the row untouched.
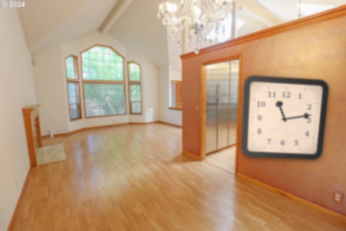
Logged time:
11h13
